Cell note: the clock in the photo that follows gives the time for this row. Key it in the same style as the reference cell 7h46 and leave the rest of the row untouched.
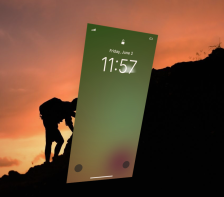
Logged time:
11h57
